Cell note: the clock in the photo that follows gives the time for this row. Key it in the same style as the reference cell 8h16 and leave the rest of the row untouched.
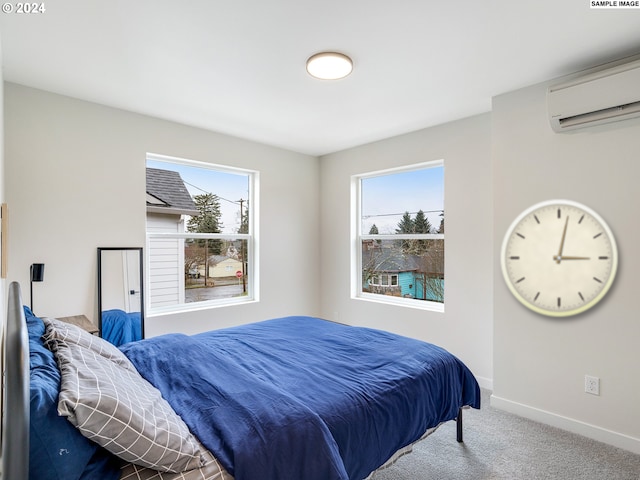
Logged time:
3h02
